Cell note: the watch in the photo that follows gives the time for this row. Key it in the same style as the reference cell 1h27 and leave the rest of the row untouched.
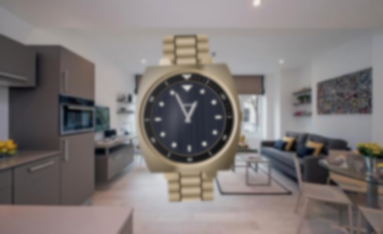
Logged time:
12h56
